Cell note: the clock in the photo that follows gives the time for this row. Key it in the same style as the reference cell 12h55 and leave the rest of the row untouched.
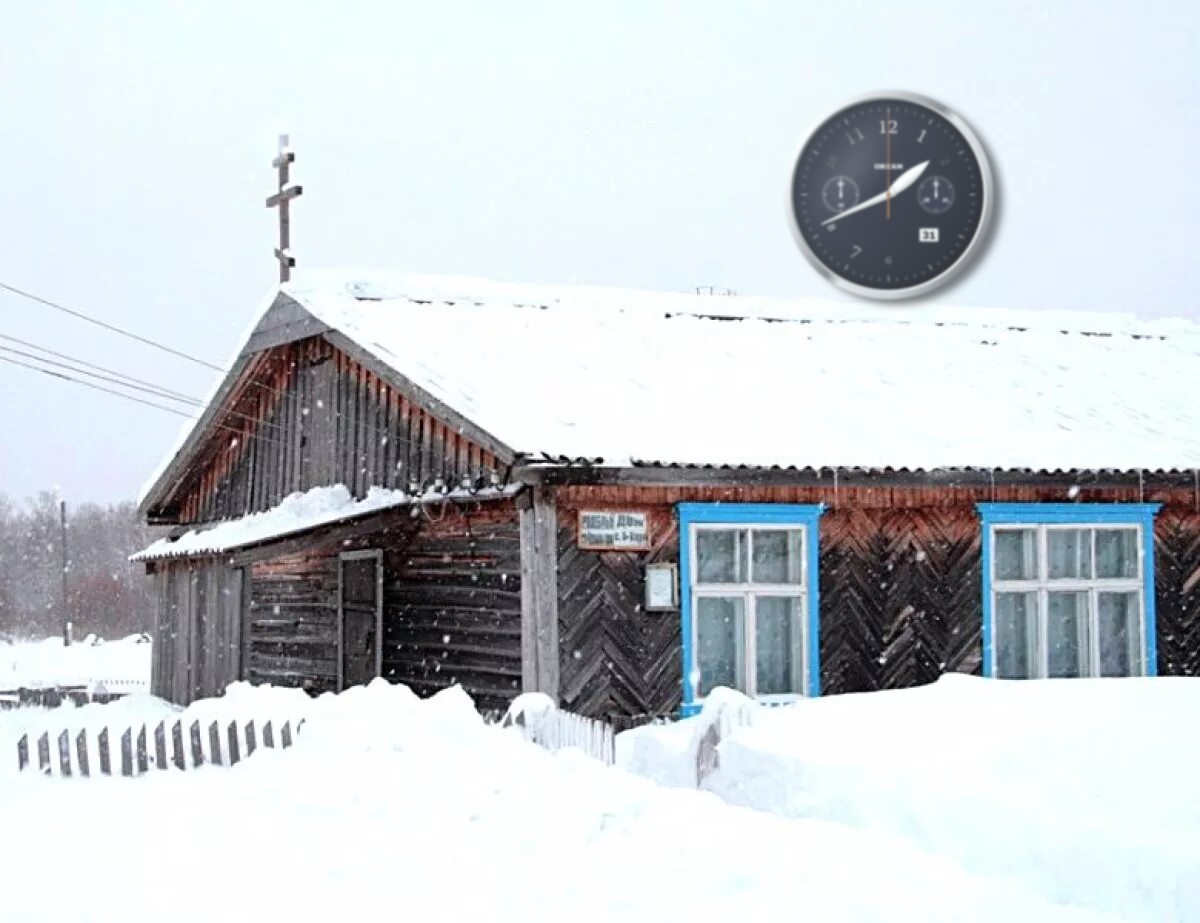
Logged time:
1h41
